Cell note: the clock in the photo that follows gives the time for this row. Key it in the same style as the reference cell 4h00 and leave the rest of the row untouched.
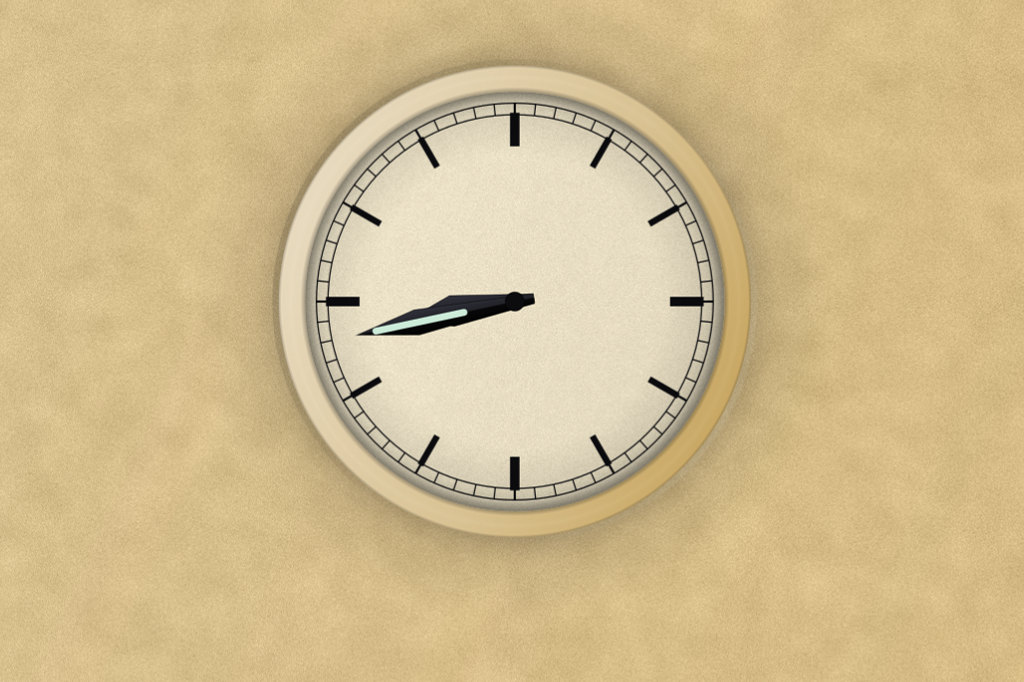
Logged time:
8h43
